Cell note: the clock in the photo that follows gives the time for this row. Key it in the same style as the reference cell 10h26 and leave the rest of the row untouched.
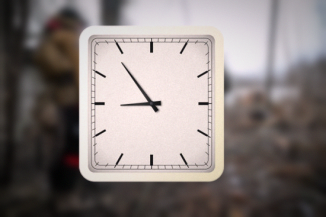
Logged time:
8h54
